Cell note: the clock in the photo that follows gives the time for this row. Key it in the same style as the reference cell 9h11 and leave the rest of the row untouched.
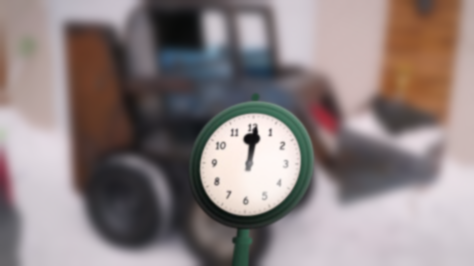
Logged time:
12h01
